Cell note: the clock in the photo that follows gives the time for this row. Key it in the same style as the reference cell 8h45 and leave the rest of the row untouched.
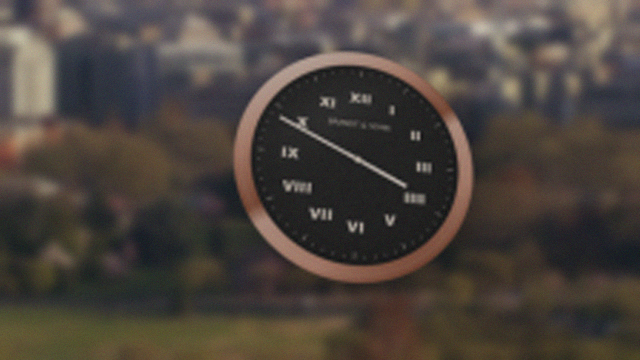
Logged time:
3h49
